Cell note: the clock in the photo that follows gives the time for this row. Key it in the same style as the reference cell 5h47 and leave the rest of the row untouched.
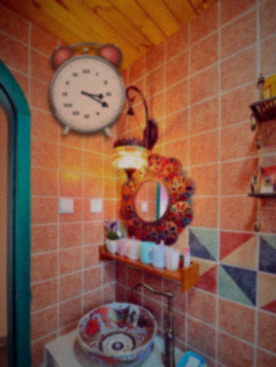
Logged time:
3h20
